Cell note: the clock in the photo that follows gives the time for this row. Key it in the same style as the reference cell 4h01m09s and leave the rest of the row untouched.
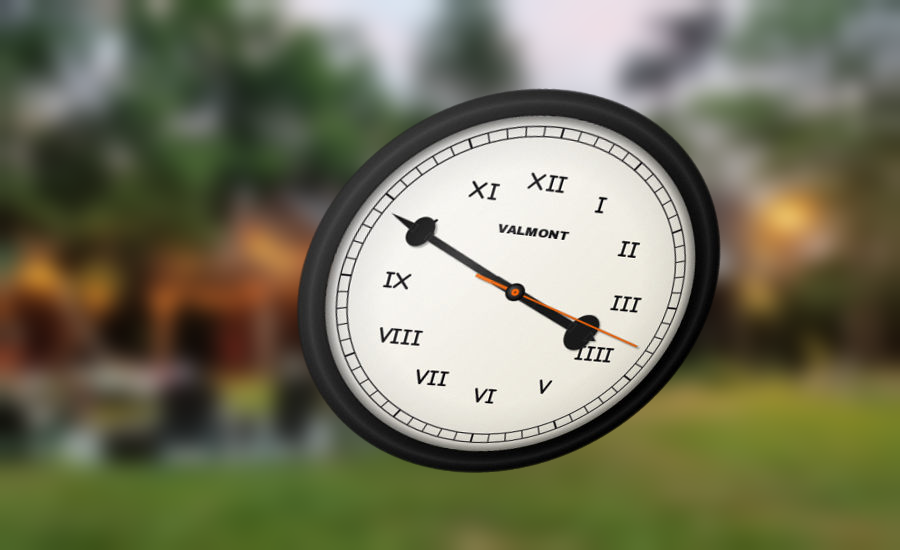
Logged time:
3h49m18s
